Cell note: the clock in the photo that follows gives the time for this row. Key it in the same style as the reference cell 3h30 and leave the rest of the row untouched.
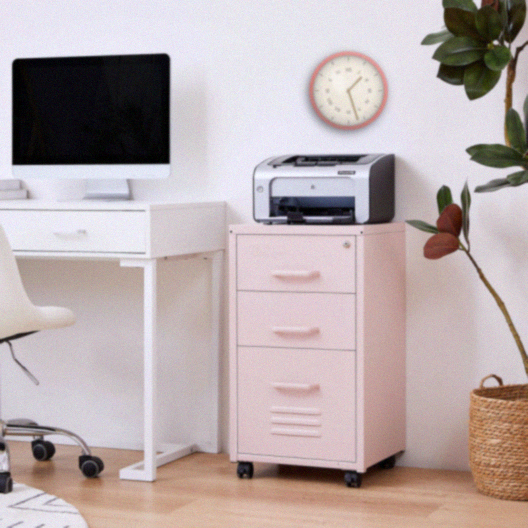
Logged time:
1h27
